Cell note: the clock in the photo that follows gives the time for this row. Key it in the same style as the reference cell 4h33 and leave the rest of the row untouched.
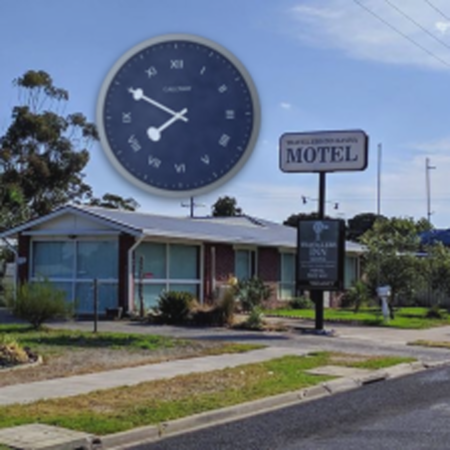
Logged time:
7h50
